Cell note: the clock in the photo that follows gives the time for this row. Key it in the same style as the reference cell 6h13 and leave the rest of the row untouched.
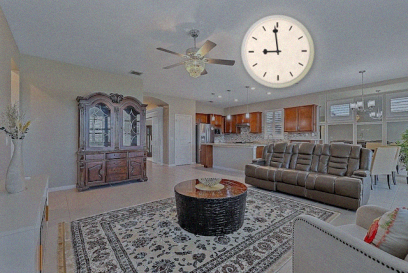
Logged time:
8h59
